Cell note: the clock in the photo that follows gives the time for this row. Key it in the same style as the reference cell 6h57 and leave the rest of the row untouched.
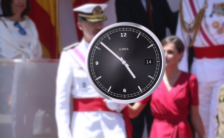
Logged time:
4h52
